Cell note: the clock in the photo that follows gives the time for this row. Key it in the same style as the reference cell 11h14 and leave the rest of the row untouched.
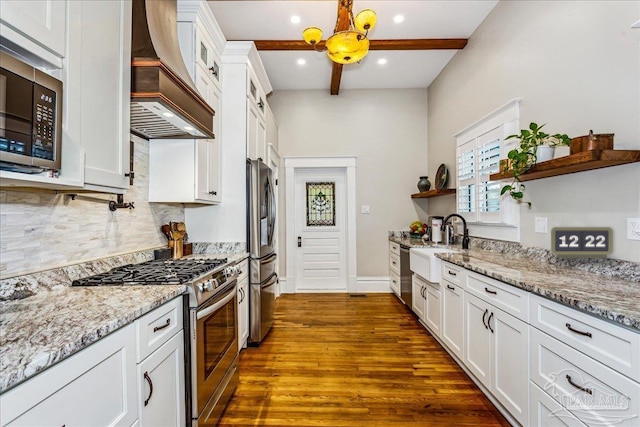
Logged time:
12h22
